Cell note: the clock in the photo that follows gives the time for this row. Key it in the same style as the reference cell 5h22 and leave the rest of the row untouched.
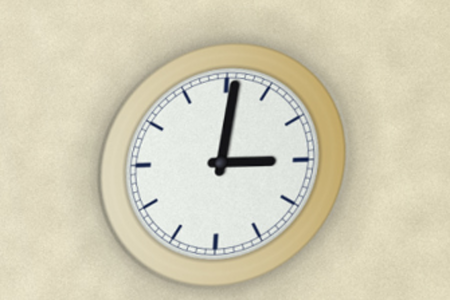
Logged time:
3h01
